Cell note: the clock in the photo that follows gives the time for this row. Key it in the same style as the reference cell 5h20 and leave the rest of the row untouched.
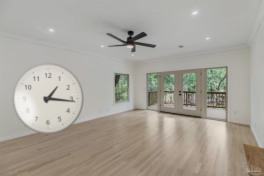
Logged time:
1h16
